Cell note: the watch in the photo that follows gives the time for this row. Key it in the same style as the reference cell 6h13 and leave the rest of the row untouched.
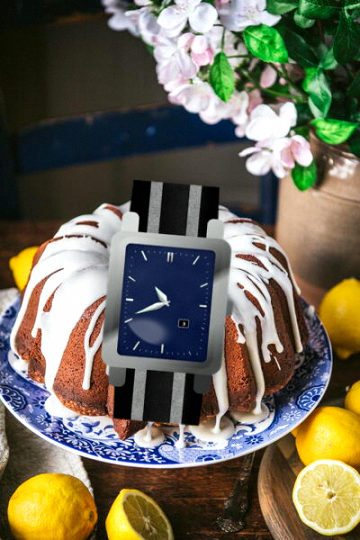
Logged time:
10h41
